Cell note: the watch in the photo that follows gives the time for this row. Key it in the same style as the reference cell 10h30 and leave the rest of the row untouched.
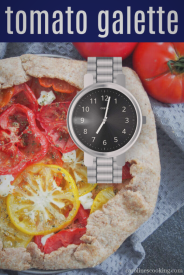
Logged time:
7h02
